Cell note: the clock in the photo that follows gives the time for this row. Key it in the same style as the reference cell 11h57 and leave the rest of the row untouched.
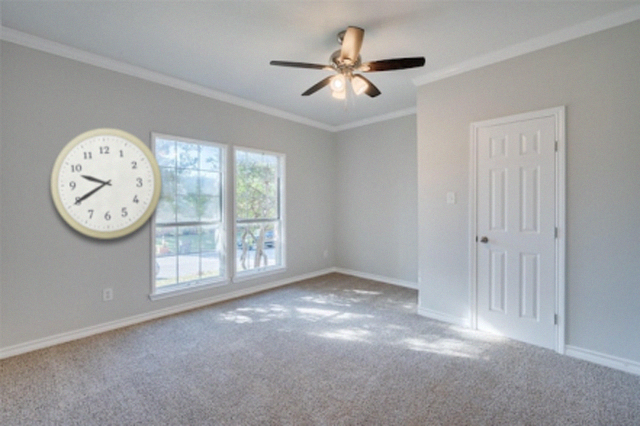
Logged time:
9h40
